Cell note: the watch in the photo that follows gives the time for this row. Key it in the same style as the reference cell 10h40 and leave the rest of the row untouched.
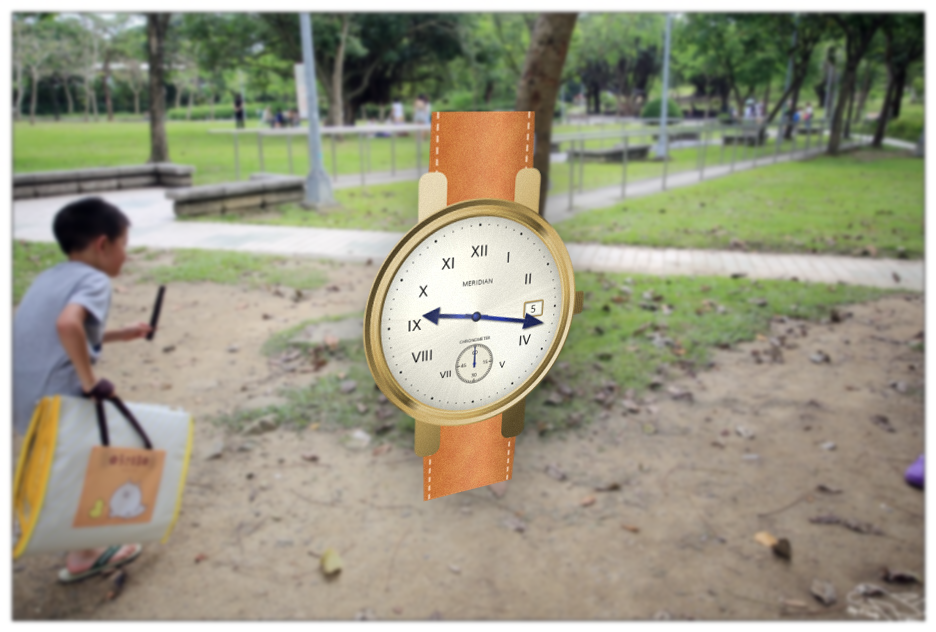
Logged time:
9h17
